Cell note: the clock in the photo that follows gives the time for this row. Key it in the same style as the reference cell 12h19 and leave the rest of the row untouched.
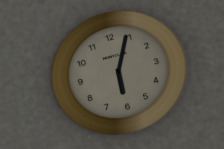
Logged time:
6h04
